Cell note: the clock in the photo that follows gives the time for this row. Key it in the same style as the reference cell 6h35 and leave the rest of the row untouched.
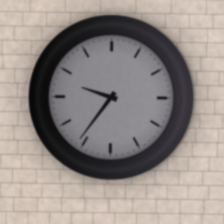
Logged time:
9h36
